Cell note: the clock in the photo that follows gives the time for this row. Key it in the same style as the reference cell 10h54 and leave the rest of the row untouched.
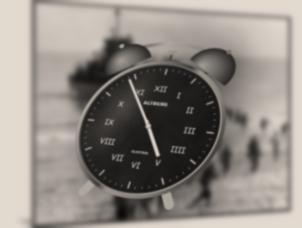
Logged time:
4h54
